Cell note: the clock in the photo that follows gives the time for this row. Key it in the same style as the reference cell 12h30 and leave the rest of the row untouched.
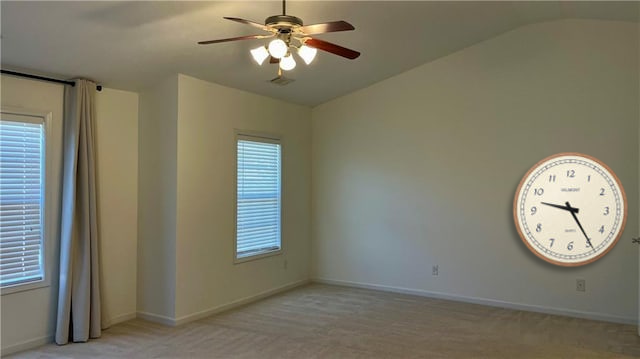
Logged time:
9h25
